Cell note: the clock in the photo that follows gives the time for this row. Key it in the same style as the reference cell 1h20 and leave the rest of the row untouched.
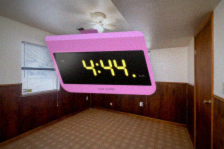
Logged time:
4h44
